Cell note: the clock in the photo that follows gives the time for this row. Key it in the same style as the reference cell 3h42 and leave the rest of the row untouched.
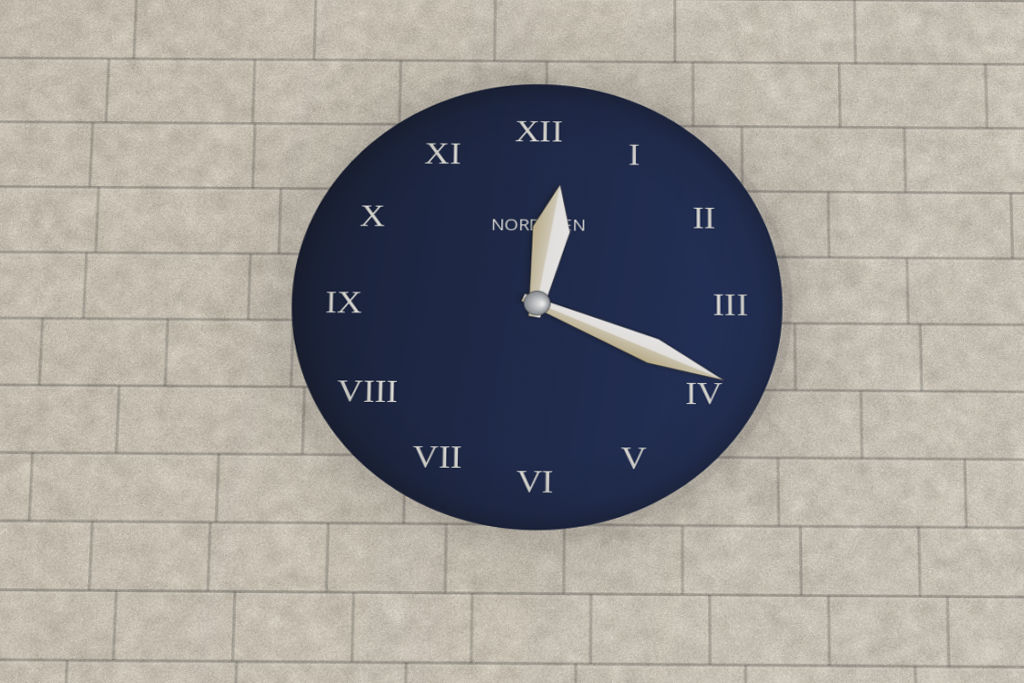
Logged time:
12h19
